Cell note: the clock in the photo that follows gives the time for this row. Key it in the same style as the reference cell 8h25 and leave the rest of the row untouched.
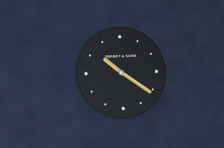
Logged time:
10h21
